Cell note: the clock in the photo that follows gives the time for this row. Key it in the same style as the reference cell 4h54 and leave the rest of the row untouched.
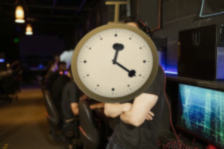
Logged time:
12h21
